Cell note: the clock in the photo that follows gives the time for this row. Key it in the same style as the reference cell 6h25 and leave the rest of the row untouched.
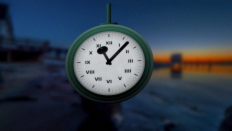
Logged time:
11h07
